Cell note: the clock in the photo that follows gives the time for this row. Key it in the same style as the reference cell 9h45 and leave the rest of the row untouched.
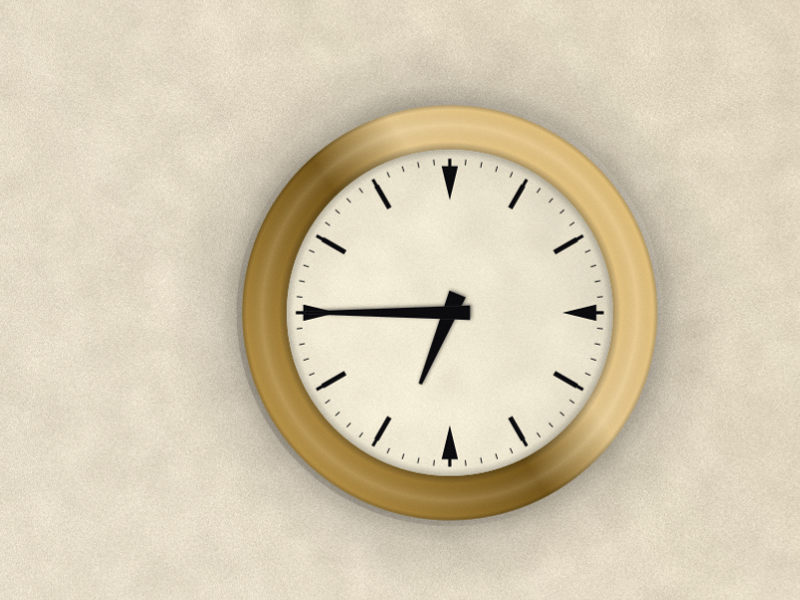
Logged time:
6h45
